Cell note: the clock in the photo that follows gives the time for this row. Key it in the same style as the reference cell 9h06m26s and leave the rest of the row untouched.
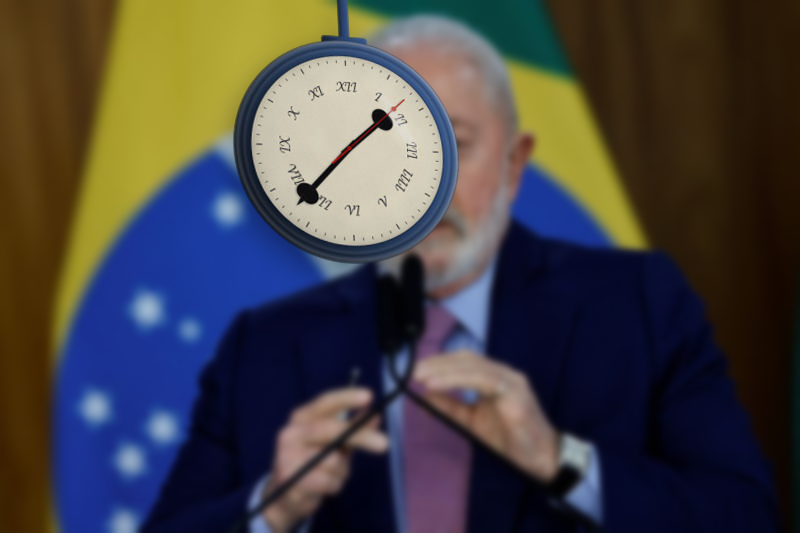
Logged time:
1h37m08s
